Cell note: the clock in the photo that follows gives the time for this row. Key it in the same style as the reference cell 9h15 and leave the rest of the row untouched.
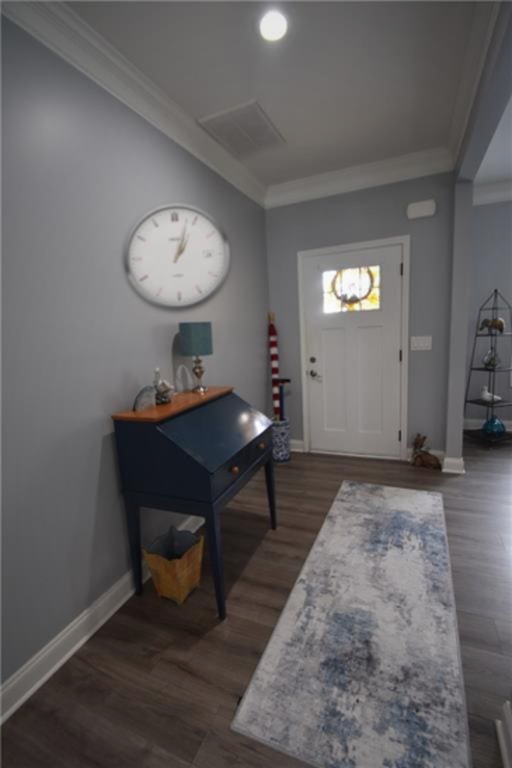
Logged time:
1h03
